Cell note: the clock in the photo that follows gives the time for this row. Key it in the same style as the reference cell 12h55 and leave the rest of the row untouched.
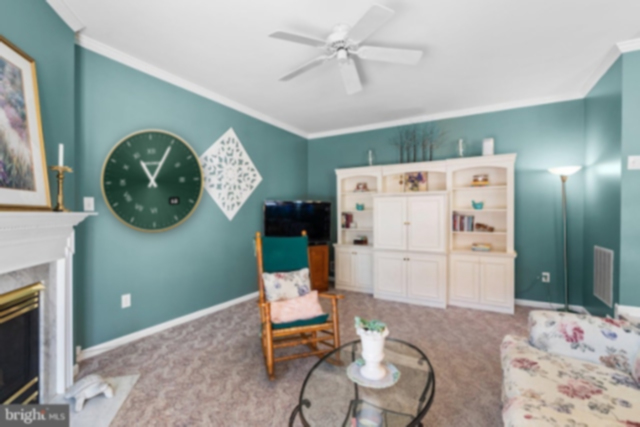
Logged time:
11h05
